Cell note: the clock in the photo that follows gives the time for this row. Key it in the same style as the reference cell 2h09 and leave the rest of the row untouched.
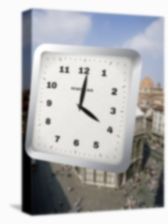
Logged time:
4h01
